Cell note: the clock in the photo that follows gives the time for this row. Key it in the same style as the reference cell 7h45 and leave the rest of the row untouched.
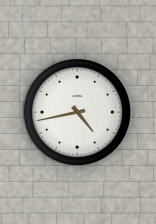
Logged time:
4h43
